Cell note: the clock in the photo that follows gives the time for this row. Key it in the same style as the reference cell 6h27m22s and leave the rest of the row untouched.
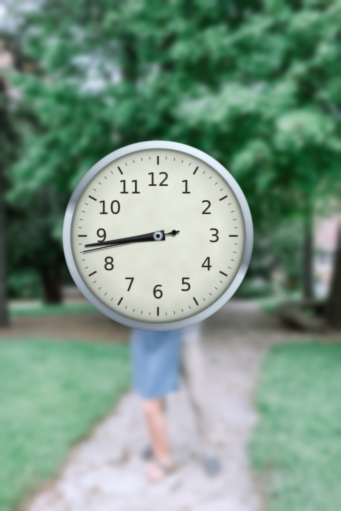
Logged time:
8h43m43s
